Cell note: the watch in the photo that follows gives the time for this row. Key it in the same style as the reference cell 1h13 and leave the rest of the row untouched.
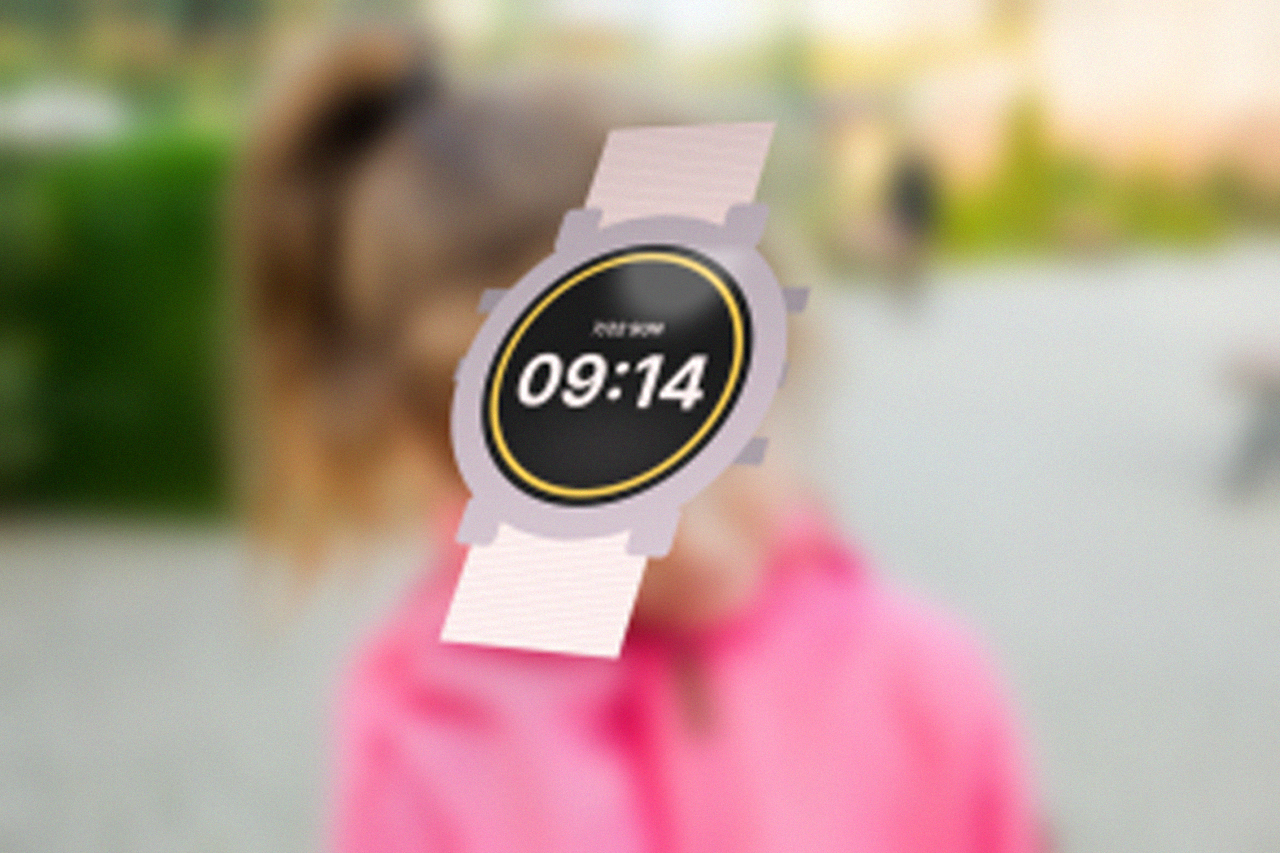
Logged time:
9h14
